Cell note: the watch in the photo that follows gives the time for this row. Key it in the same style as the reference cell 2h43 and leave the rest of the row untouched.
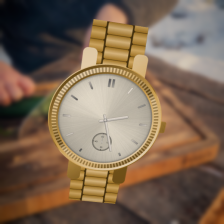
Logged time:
2h27
